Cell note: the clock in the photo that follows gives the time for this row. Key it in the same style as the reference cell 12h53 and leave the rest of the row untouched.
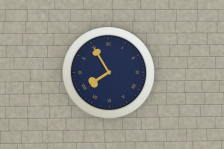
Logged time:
7h55
